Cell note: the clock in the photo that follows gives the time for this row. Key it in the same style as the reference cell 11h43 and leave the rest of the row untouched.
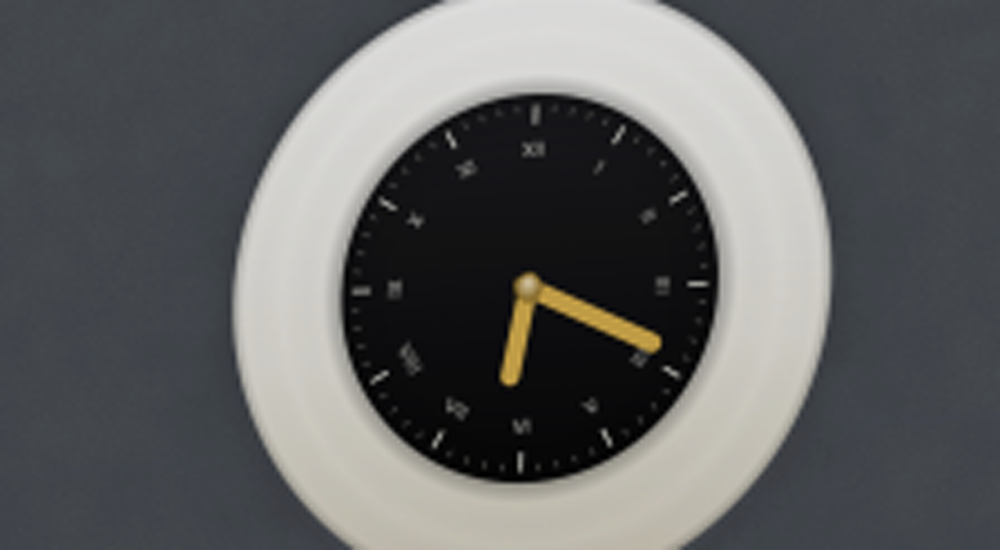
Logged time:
6h19
